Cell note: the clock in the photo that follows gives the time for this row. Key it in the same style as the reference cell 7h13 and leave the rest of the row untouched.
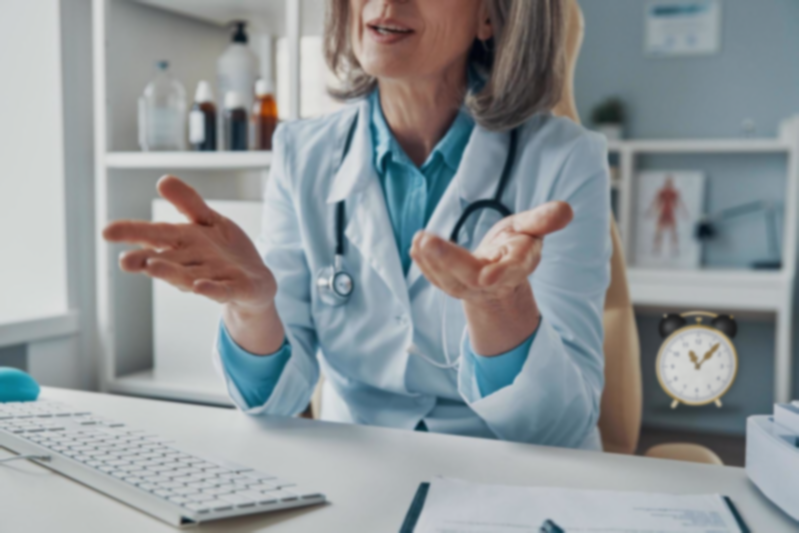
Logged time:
11h07
